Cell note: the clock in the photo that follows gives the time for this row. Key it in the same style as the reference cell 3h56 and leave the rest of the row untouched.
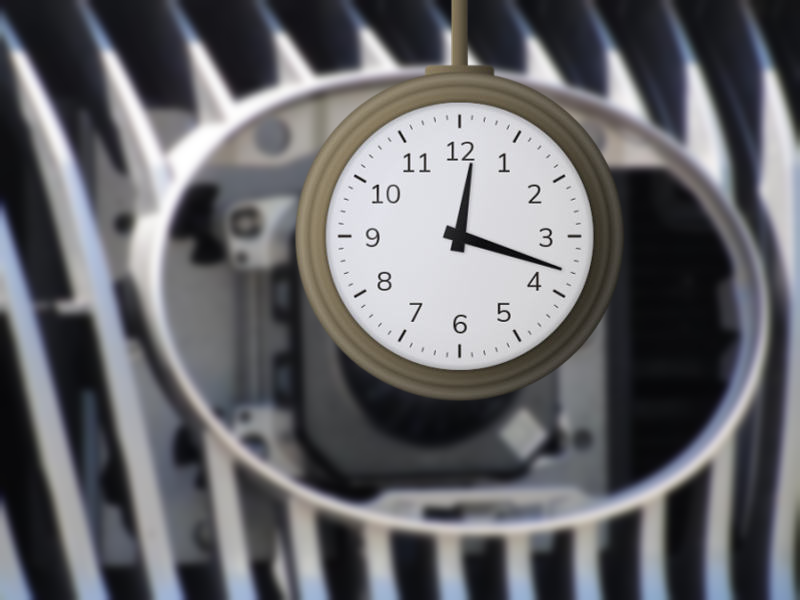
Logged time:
12h18
